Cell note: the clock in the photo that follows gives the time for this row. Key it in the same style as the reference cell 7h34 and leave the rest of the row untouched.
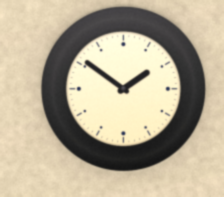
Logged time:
1h51
